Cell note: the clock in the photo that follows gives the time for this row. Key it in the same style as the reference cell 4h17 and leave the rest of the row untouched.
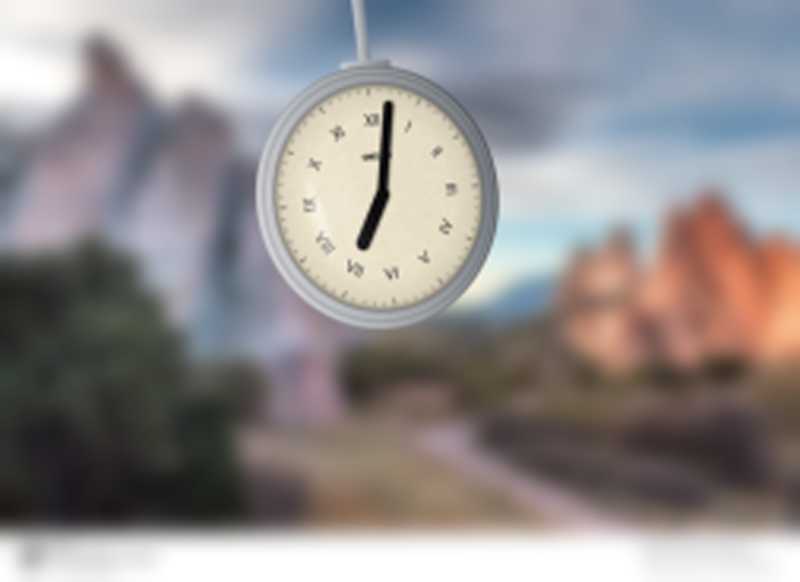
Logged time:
7h02
